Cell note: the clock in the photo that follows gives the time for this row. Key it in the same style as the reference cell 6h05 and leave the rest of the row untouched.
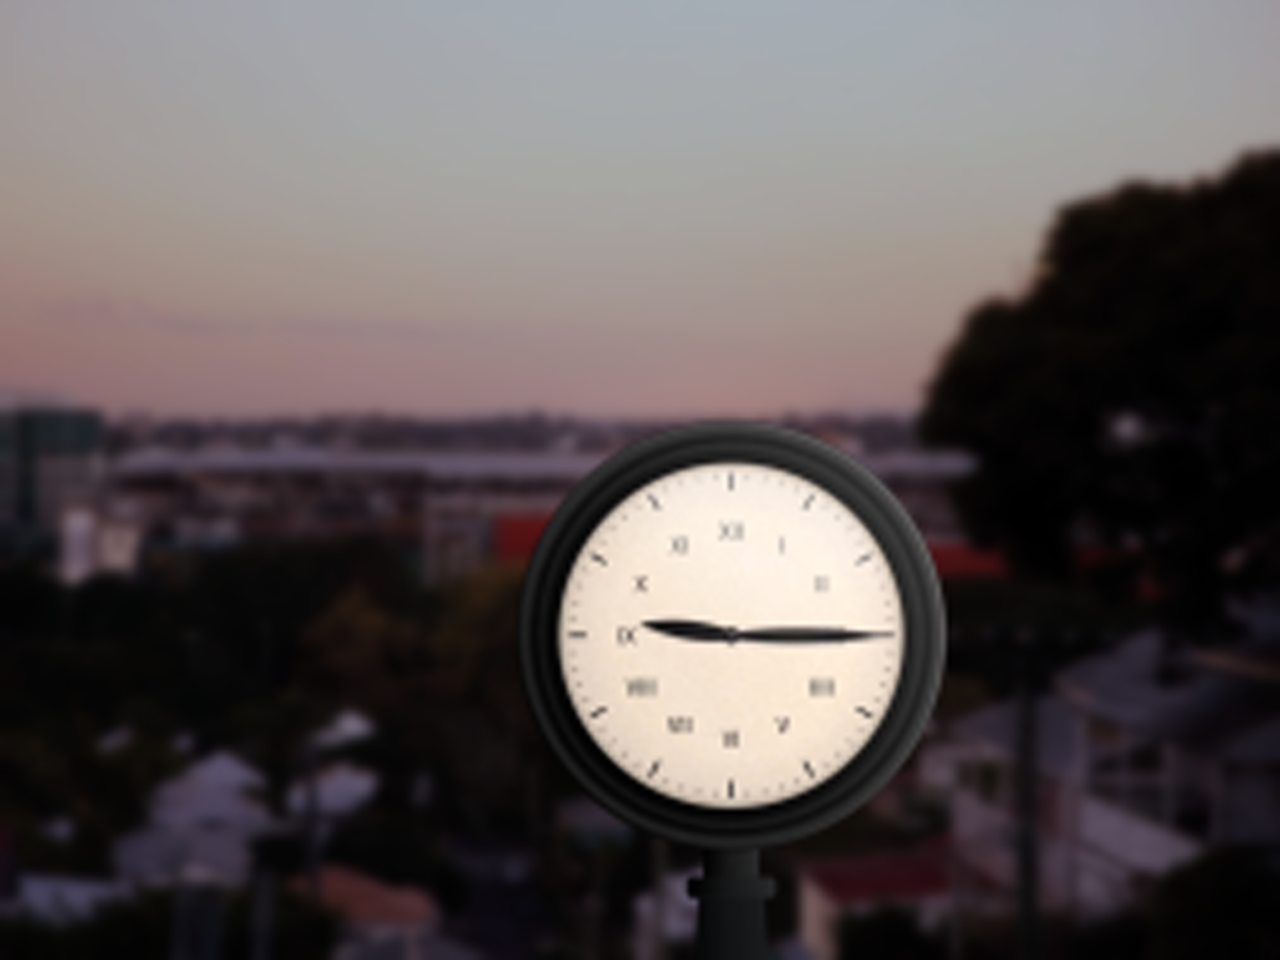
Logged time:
9h15
